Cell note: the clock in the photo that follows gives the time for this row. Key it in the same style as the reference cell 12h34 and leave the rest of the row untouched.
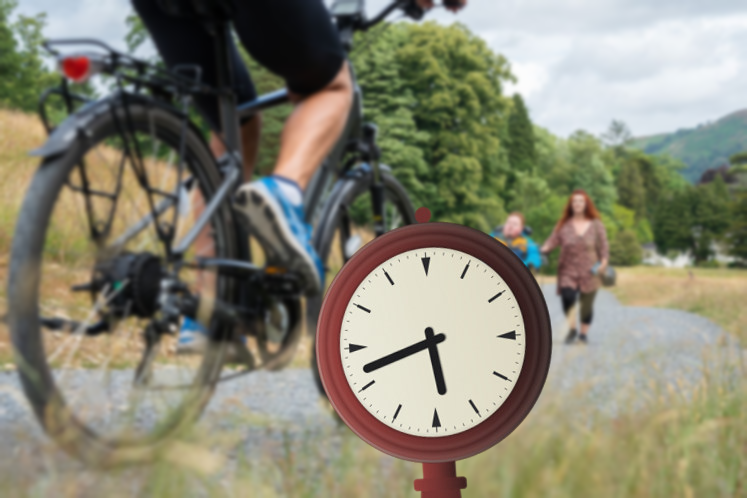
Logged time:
5h42
